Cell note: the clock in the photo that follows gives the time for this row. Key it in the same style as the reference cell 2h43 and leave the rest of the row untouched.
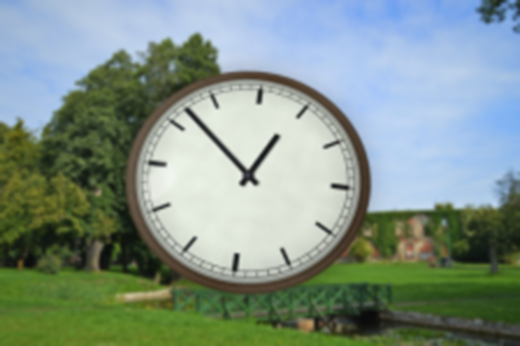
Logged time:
12h52
